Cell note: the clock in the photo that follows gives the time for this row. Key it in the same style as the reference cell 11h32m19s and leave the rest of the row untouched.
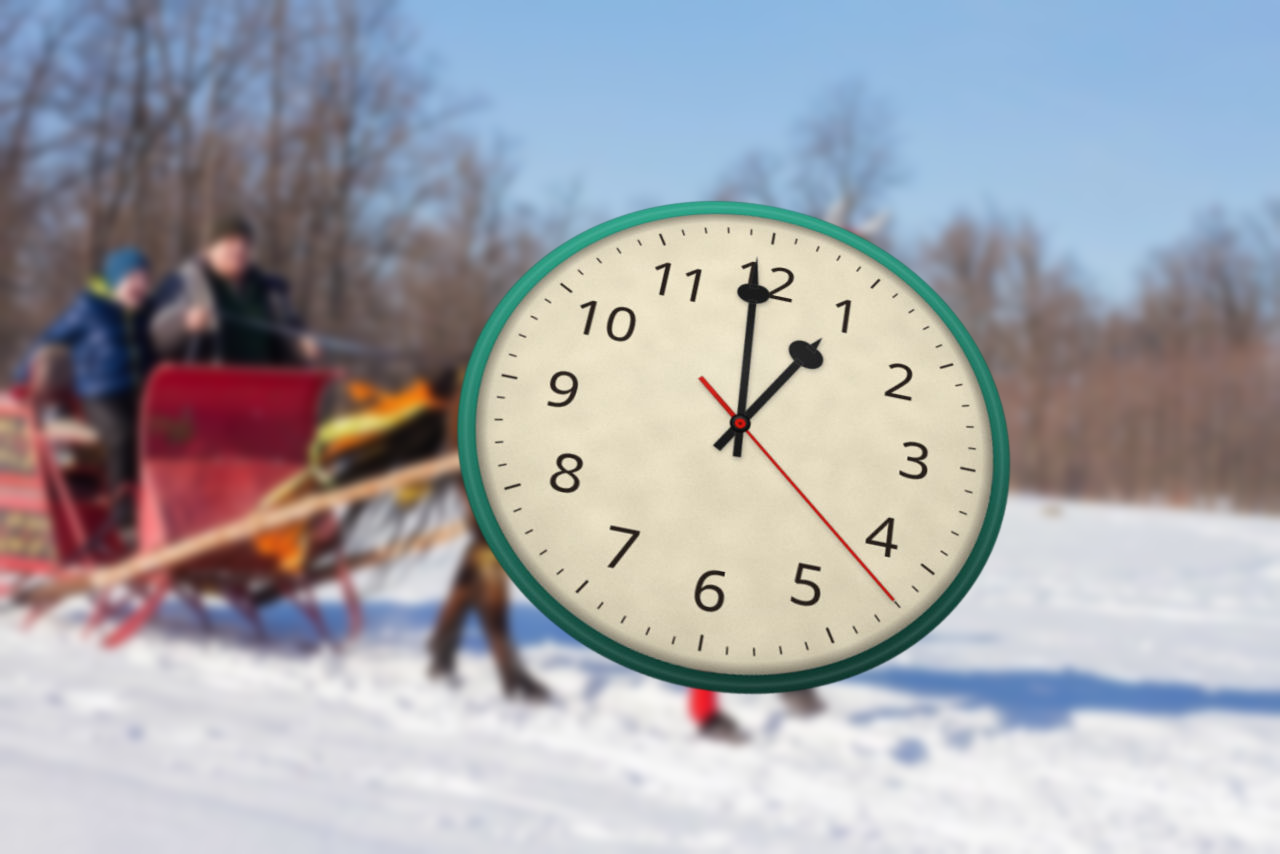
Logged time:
12h59m22s
